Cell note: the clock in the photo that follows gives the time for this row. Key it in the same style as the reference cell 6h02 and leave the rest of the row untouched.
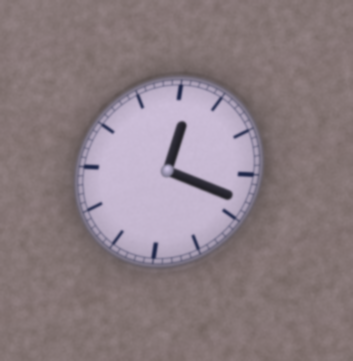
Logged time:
12h18
